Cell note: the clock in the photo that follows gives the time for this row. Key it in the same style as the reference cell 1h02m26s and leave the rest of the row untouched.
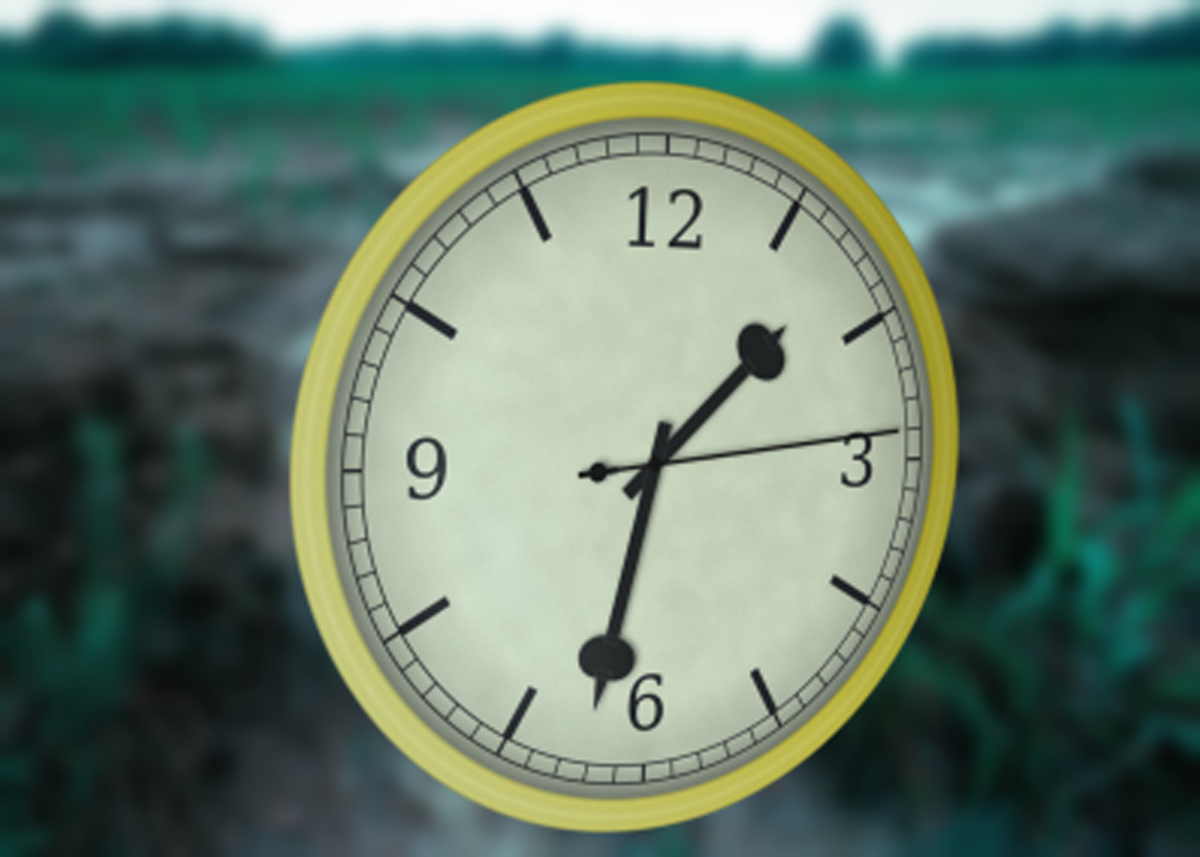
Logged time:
1h32m14s
